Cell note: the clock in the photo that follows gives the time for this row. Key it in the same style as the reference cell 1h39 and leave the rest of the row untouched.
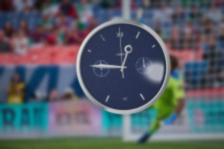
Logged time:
12h46
